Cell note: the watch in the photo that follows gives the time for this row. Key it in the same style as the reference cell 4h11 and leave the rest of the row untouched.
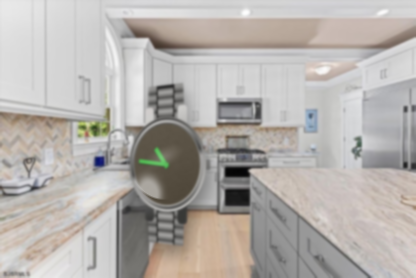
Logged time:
10h46
